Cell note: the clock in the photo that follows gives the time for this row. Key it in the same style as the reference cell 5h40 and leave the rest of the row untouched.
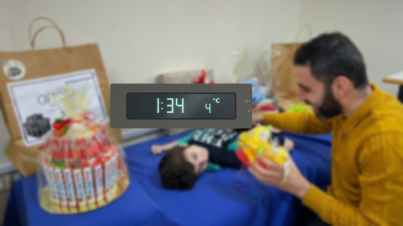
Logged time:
1h34
